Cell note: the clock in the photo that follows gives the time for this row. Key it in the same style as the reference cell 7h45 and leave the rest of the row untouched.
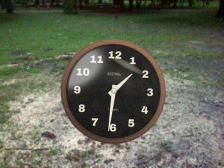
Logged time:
1h31
